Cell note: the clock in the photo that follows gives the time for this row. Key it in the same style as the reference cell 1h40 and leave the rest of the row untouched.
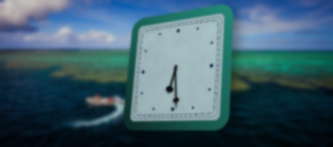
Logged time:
6h29
